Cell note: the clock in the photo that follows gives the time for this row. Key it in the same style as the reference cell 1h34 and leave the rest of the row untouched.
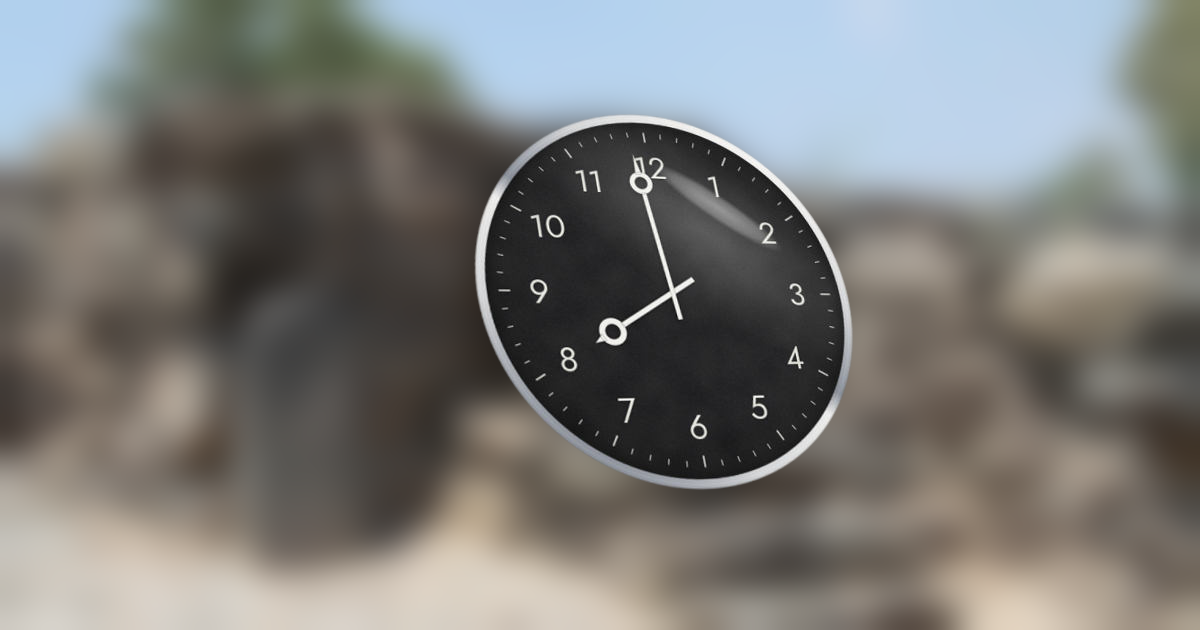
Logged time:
7h59
